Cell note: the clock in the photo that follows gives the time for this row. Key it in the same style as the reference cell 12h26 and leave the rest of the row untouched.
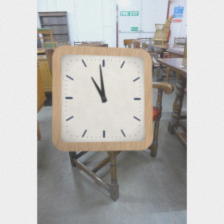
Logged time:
10h59
